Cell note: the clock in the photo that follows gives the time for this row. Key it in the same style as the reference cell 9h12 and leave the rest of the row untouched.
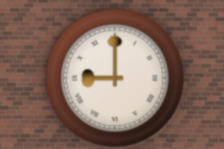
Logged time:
9h00
